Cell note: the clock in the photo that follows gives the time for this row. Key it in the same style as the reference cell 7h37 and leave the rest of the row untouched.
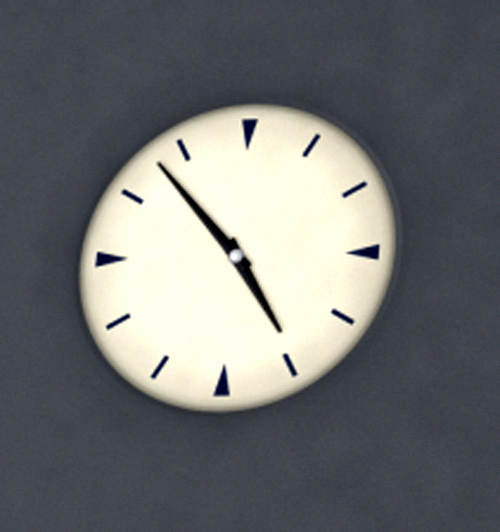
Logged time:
4h53
